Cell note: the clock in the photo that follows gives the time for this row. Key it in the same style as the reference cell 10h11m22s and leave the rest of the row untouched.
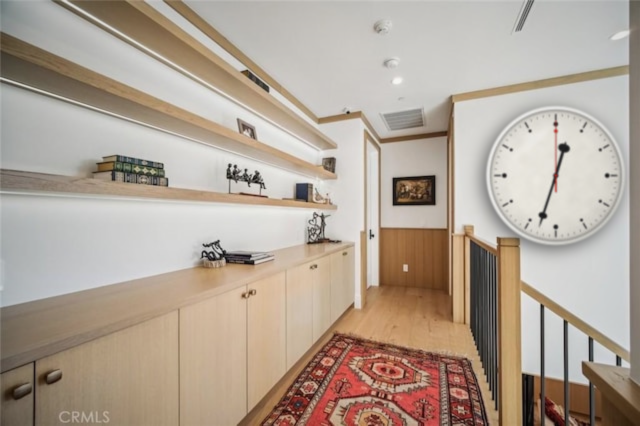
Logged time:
12h33m00s
